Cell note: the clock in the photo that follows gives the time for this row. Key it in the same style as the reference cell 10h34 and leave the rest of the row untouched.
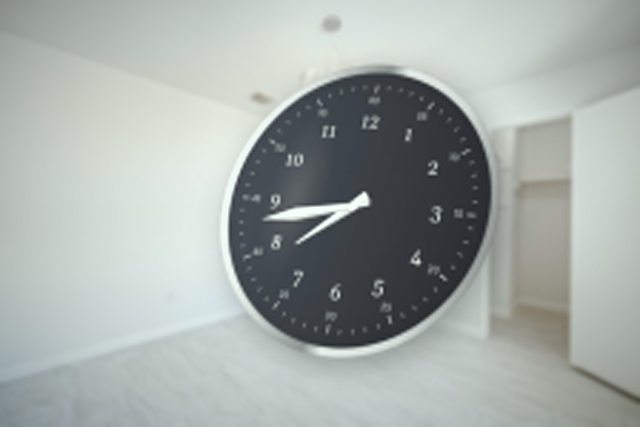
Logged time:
7h43
